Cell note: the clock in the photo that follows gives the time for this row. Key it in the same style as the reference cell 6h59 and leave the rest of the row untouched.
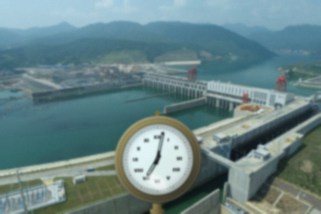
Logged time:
7h02
